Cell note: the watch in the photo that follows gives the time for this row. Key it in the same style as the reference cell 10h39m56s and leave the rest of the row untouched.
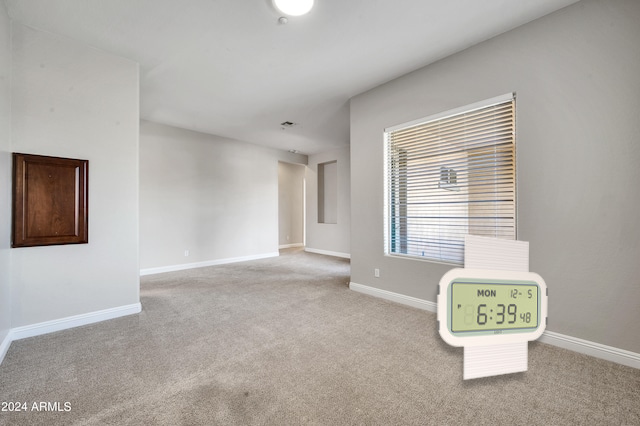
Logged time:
6h39m48s
